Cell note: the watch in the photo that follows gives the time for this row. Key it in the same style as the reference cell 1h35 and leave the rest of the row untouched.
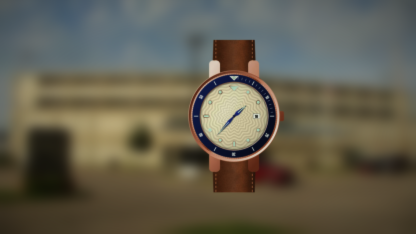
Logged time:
1h37
